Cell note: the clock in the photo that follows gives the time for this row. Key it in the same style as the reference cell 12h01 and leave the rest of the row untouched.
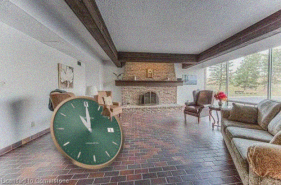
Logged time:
11h00
